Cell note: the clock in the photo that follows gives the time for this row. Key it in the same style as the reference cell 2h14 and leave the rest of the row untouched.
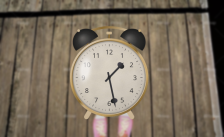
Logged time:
1h28
